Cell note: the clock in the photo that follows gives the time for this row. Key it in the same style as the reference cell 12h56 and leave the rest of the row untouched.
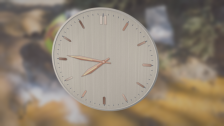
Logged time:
7h46
